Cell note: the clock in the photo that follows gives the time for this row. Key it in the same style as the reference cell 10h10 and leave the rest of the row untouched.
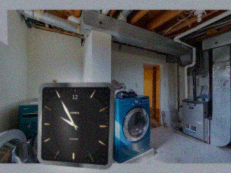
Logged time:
9h55
